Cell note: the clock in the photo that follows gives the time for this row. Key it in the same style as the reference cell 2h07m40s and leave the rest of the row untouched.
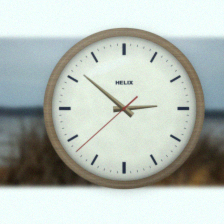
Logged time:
2h51m38s
